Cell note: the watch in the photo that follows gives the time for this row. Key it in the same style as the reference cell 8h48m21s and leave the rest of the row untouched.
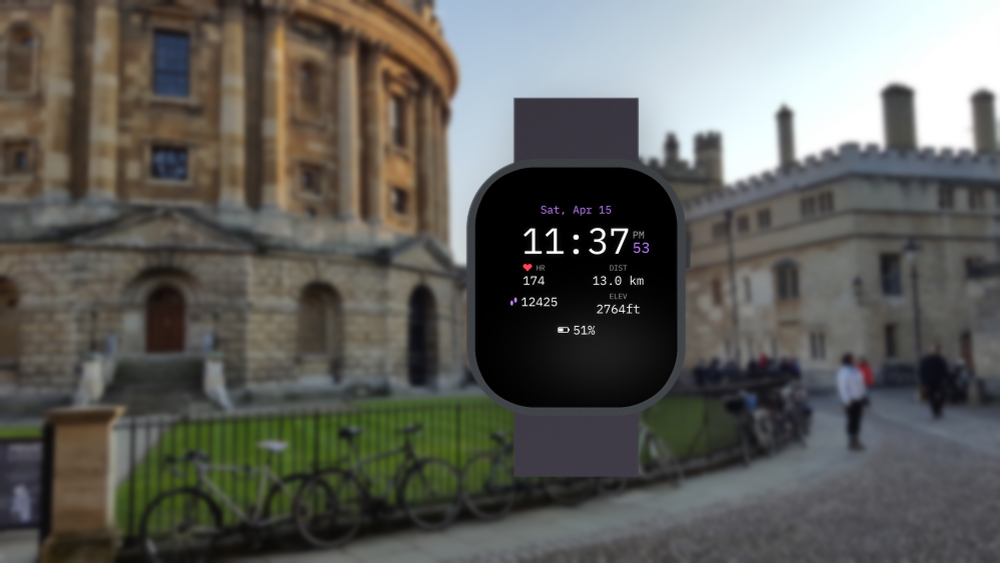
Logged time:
11h37m53s
